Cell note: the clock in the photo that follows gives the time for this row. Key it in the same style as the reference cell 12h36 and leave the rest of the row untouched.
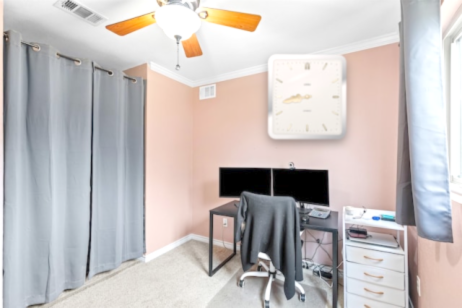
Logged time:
8h43
